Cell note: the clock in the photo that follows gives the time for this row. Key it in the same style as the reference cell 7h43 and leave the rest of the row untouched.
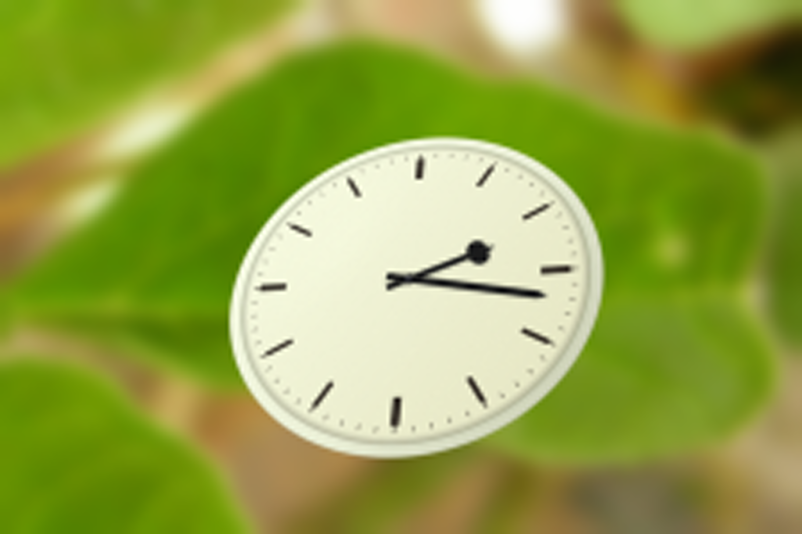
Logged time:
2h17
